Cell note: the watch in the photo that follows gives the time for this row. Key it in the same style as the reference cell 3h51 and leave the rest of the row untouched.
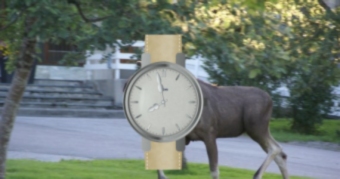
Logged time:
7h58
